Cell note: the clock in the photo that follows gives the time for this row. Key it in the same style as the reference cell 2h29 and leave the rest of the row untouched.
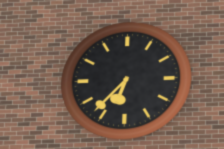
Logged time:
6h37
